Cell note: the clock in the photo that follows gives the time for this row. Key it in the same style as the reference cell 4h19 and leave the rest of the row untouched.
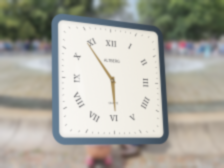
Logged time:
5h54
